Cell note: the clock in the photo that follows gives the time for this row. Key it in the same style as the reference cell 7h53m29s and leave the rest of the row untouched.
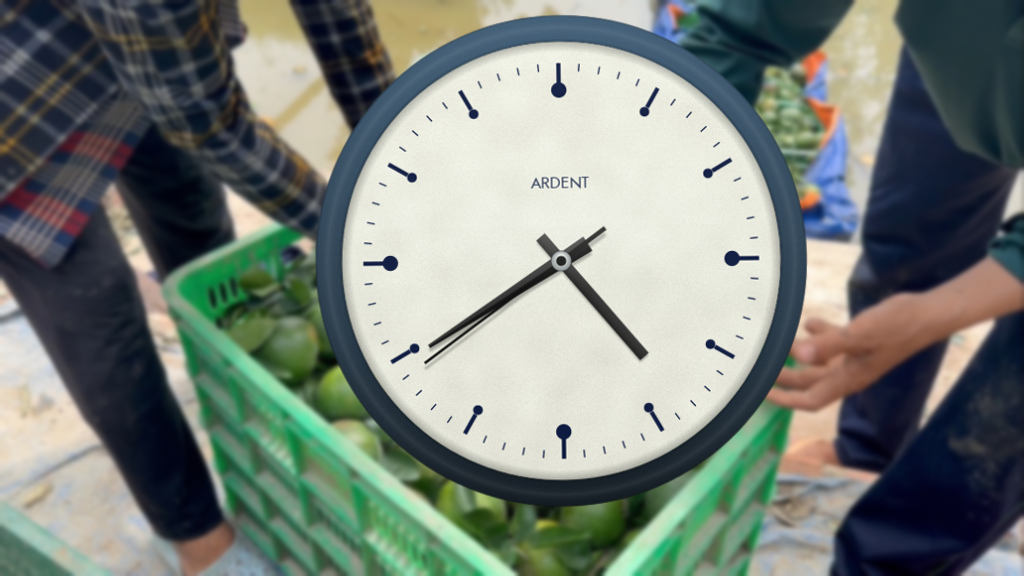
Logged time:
4h39m39s
